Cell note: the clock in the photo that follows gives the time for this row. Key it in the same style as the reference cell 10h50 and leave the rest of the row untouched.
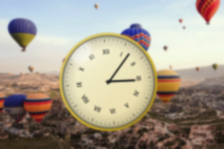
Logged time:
3h07
